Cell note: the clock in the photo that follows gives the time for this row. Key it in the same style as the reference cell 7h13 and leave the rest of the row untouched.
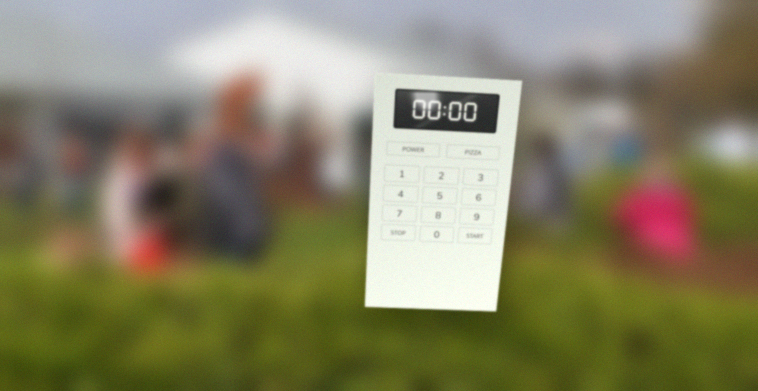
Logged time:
0h00
